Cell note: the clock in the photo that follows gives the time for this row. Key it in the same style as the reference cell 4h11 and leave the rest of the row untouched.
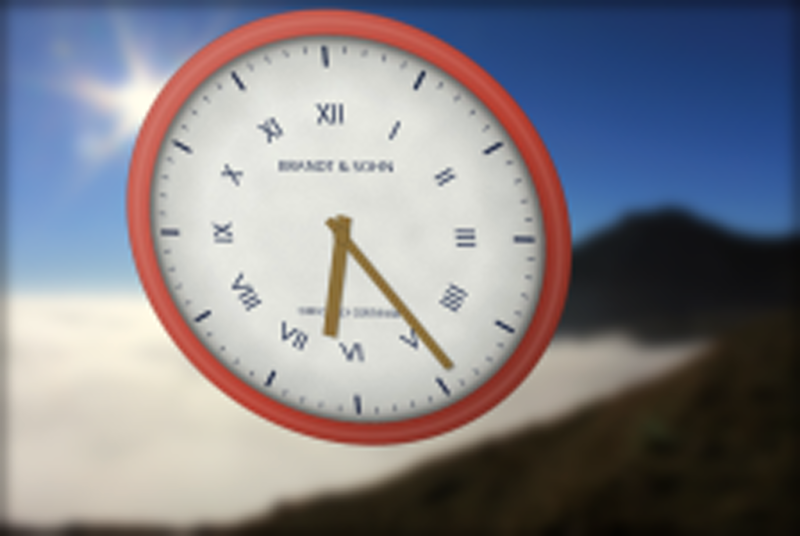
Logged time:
6h24
